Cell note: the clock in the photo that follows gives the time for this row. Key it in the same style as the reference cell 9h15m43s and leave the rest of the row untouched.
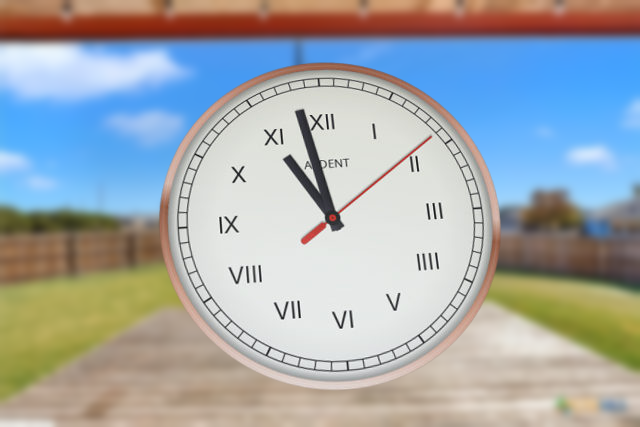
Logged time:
10h58m09s
